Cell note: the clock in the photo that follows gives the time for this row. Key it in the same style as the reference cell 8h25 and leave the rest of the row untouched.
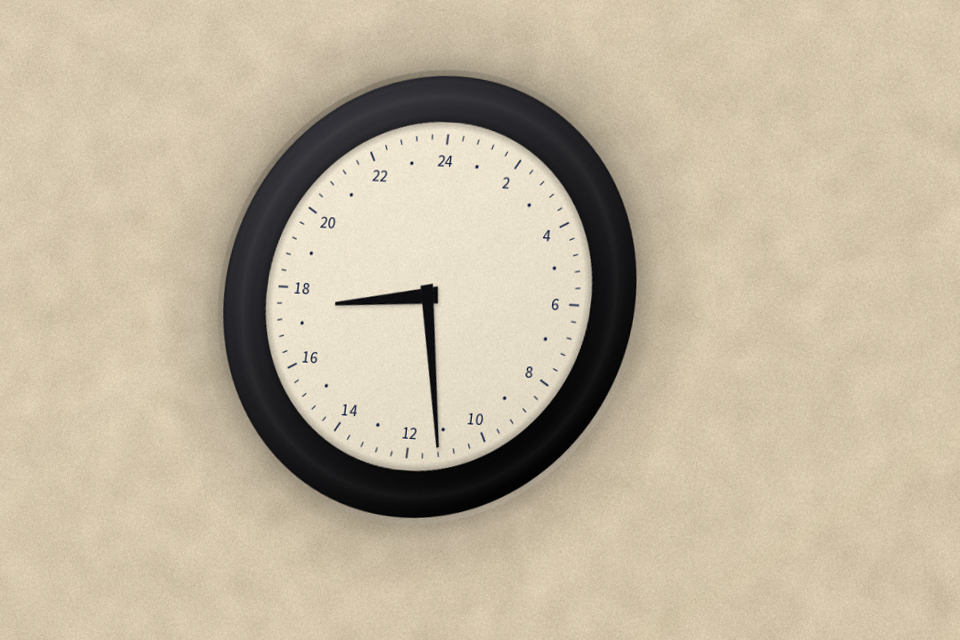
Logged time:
17h28
